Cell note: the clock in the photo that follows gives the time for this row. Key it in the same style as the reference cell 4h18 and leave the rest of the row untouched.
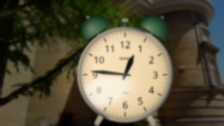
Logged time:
12h46
